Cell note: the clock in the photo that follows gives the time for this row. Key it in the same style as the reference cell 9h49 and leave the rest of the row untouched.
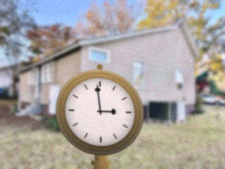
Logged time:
2h59
